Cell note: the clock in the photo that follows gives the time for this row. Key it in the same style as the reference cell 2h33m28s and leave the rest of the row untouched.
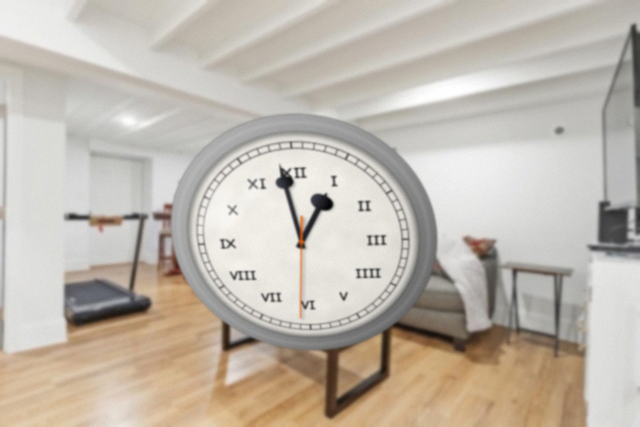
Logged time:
12h58m31s
